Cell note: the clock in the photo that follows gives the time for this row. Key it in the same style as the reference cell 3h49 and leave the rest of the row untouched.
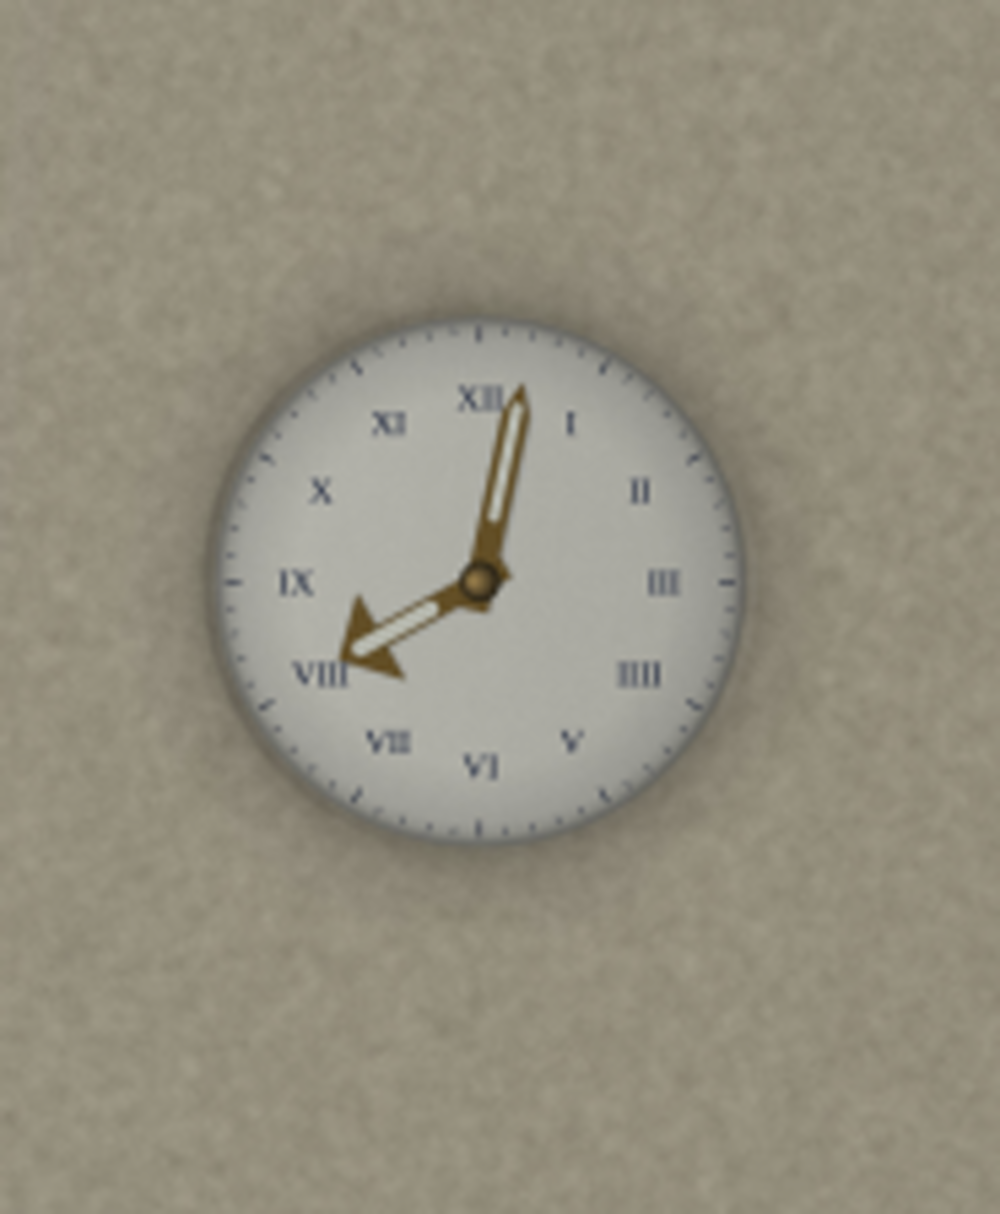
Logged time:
8h02
